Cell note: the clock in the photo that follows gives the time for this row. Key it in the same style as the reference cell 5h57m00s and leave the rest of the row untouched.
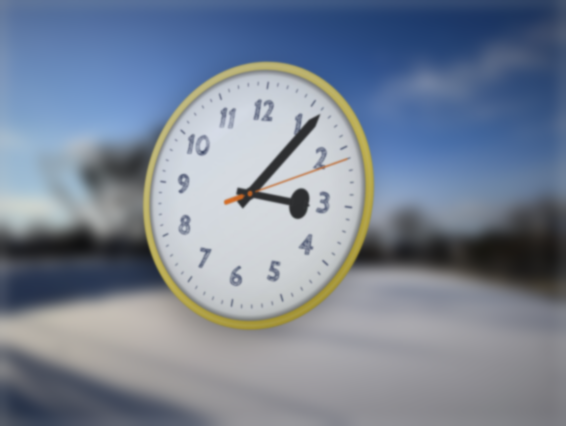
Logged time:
3h06m11s
